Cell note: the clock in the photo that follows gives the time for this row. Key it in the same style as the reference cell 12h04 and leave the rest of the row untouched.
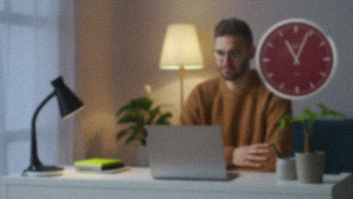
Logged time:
11h04
